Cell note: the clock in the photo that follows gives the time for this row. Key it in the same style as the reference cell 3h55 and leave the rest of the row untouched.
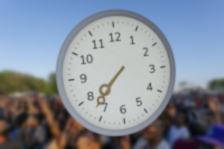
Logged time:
7h37
